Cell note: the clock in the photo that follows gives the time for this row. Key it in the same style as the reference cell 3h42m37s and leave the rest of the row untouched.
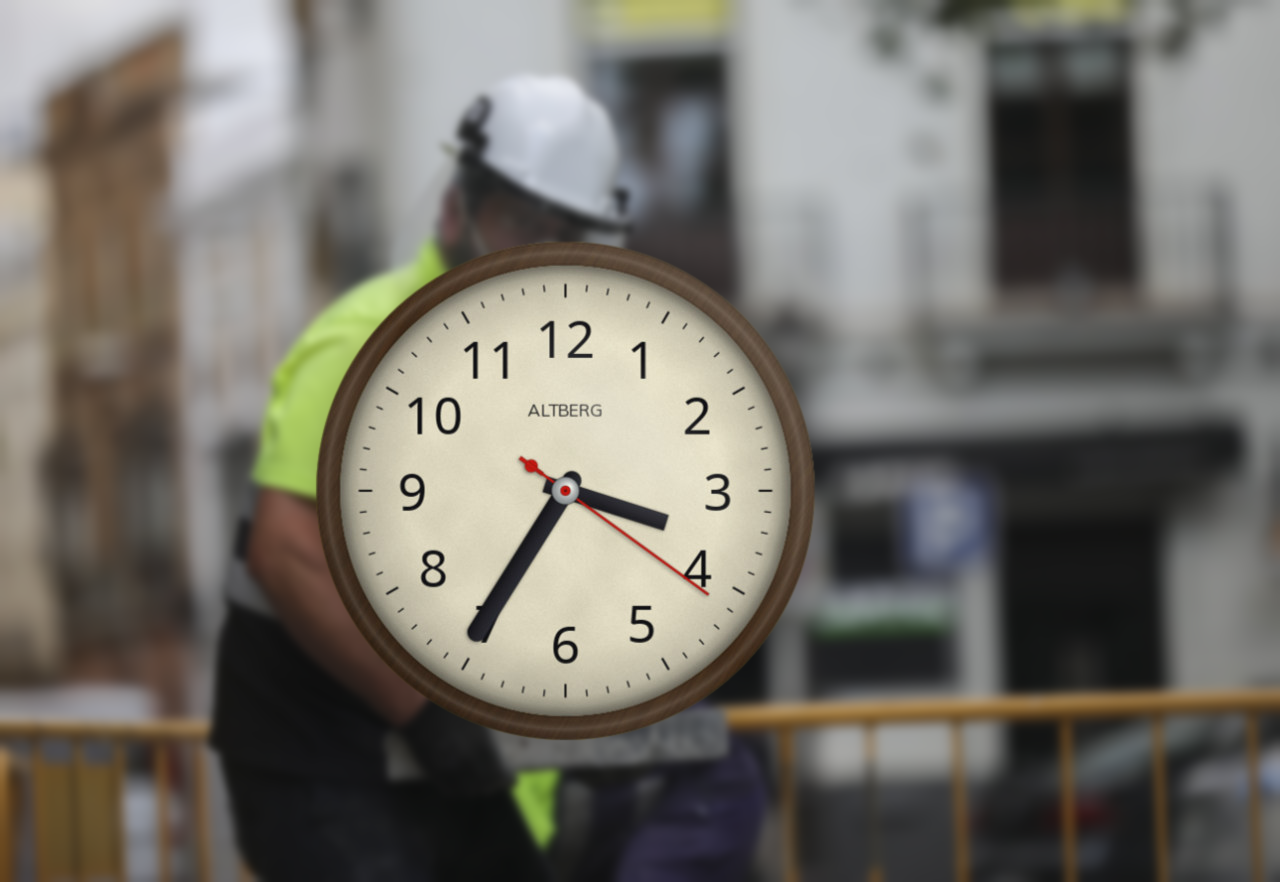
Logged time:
3h35m21s
